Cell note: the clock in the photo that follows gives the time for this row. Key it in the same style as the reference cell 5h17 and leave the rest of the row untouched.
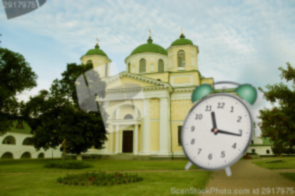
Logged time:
11h16
